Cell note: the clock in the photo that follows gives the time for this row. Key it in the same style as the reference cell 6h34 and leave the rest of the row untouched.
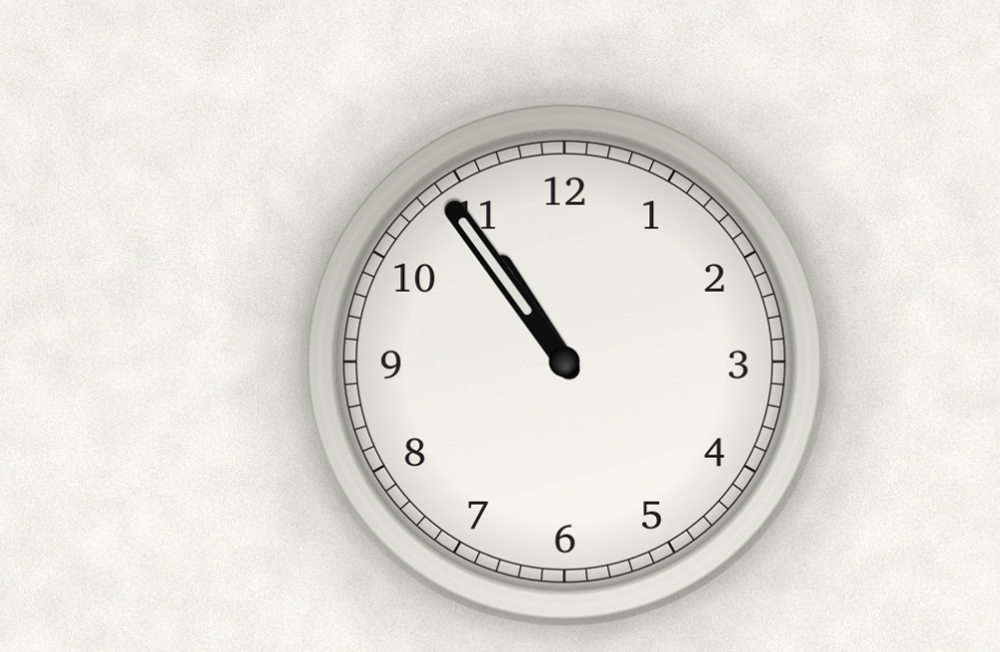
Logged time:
10h54
